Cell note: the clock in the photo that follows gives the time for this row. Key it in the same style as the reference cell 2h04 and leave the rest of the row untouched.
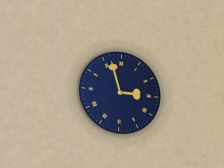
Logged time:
2h57
